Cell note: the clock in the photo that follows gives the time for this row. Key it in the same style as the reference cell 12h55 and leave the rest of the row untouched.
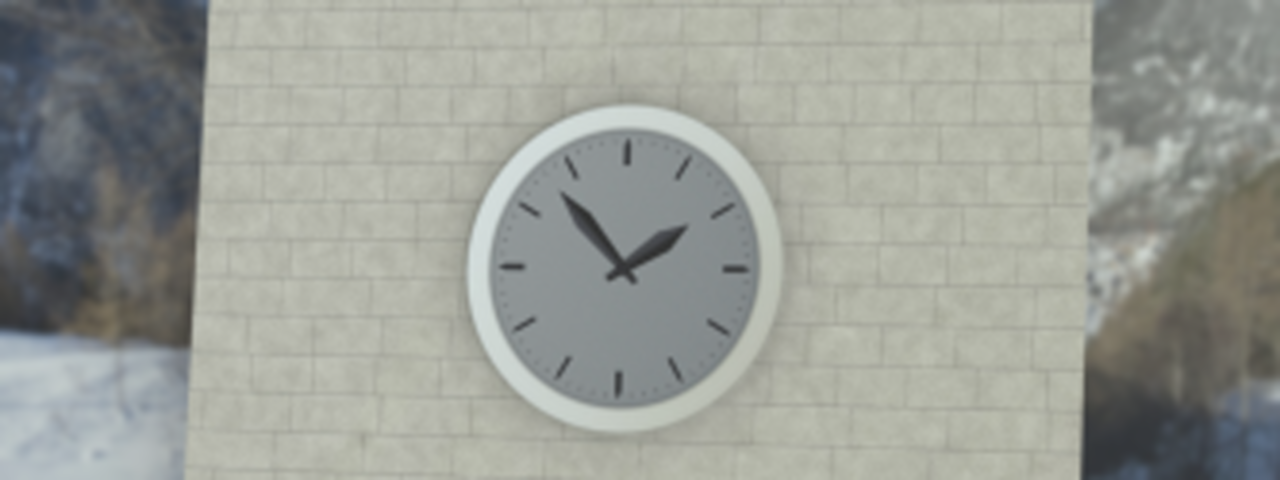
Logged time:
1h53
